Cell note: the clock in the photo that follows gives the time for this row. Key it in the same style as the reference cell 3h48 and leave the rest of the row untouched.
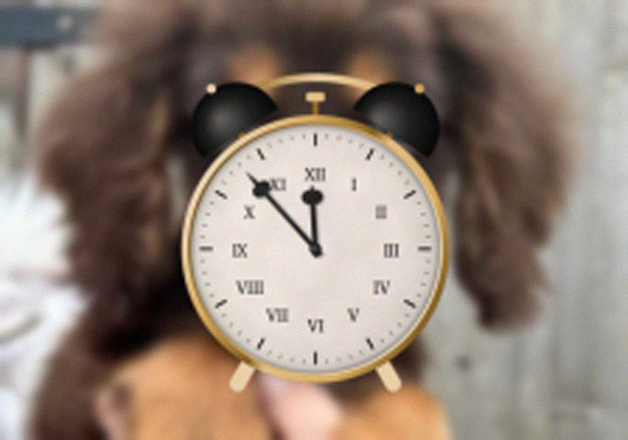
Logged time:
11h53
